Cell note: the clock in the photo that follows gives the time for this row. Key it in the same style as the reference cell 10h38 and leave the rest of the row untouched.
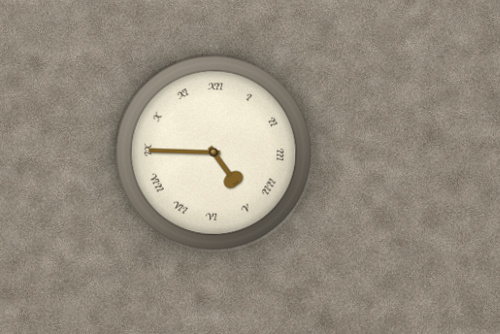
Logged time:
4h45
